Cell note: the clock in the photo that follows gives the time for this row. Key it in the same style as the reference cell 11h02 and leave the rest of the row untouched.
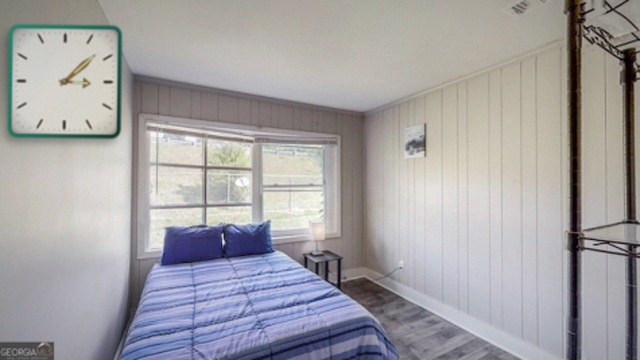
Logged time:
3h08
